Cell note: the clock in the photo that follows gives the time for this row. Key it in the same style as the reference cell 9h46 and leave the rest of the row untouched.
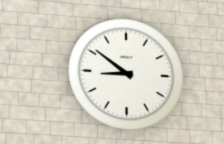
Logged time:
8h51
